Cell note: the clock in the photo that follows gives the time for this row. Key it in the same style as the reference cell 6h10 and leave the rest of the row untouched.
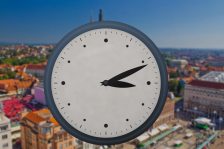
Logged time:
3h11
